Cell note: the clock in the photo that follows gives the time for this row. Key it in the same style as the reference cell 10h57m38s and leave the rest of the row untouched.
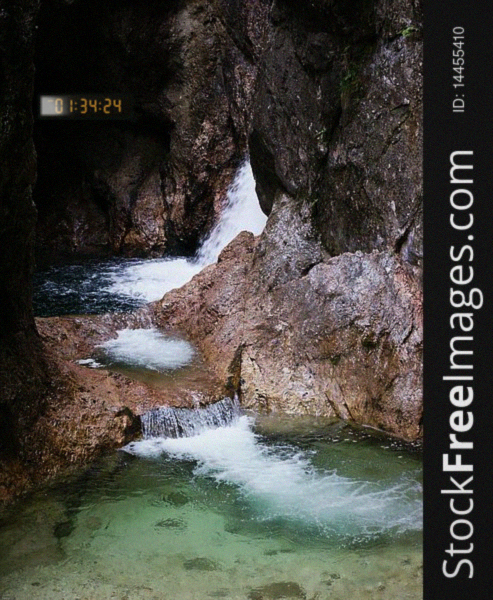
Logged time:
1h34m24s
